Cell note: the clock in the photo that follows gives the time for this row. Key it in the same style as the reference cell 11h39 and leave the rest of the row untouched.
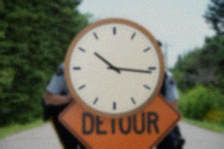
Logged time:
10h16
